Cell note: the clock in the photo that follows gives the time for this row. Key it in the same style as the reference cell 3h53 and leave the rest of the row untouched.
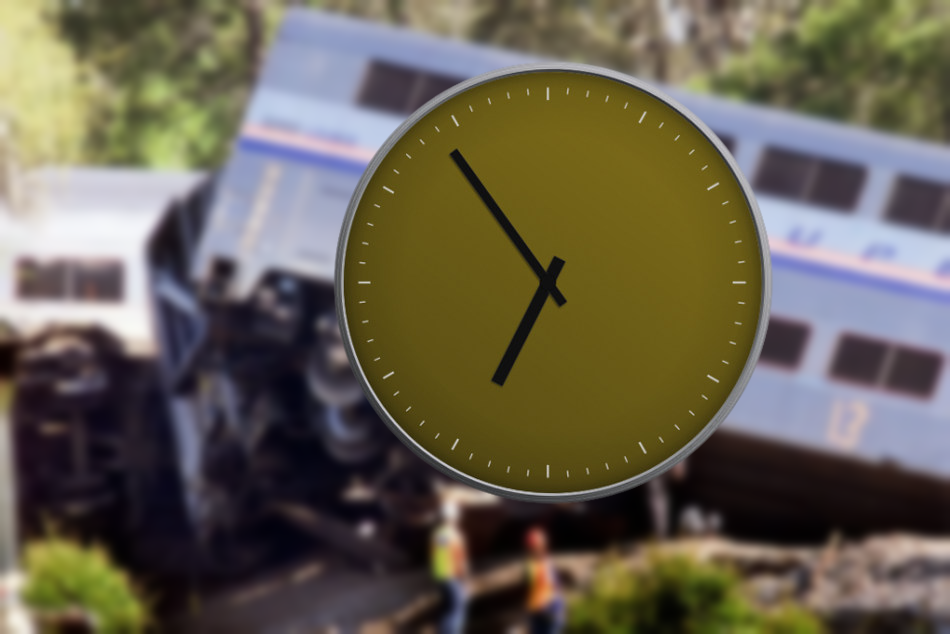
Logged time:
6h54
